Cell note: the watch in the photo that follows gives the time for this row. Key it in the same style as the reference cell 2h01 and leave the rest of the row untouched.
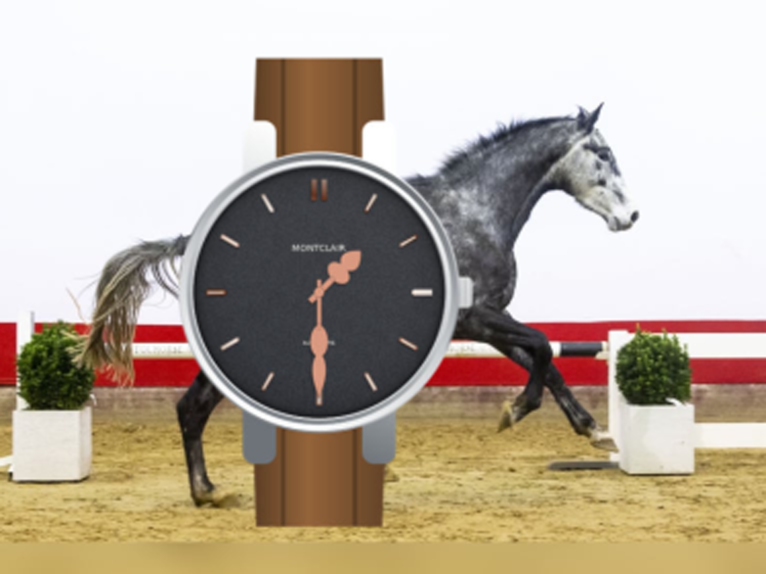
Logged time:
1h30
